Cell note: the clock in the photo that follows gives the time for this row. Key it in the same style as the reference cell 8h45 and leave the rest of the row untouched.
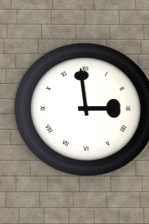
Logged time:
2h59
